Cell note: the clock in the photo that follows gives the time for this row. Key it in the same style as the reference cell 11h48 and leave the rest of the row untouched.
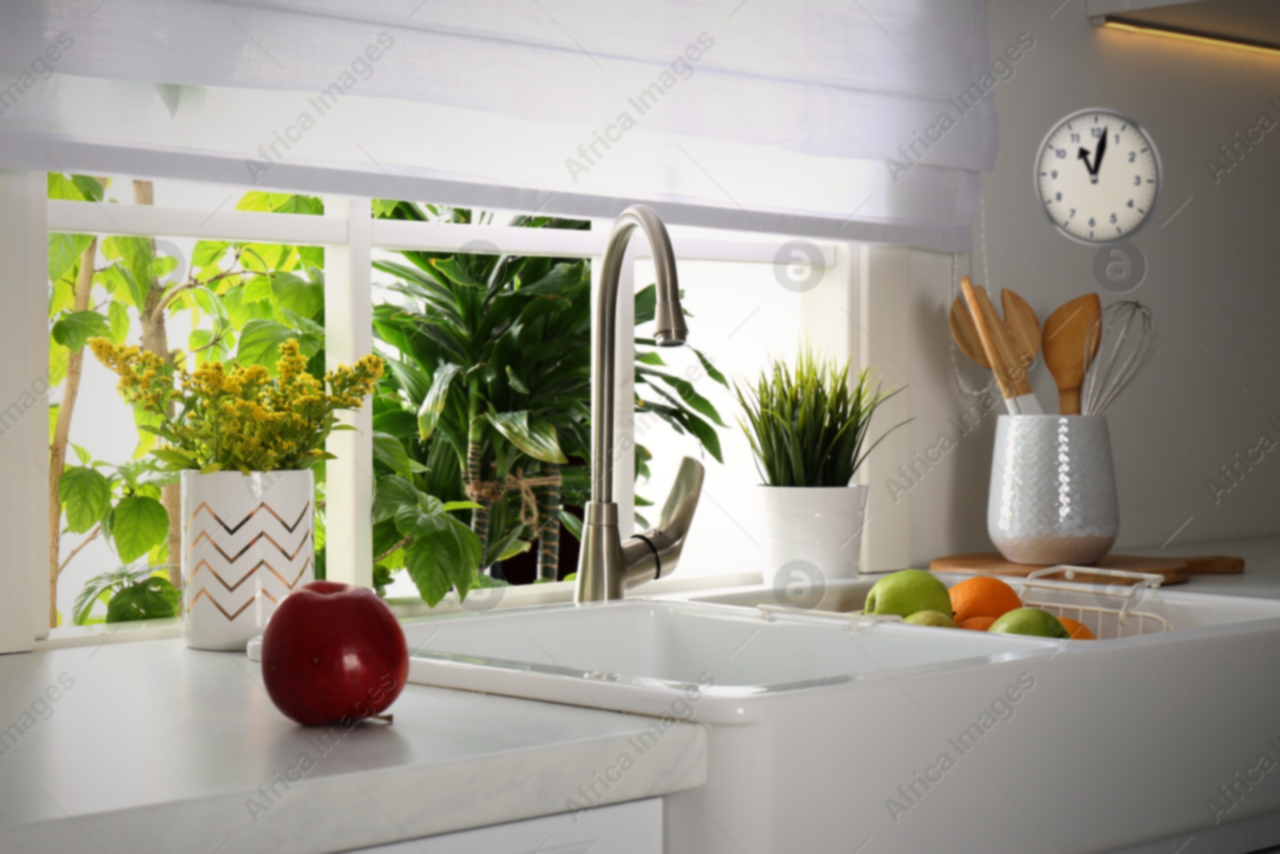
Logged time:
11h02
